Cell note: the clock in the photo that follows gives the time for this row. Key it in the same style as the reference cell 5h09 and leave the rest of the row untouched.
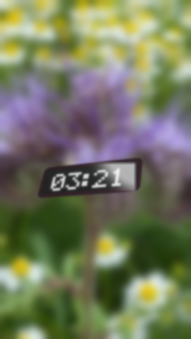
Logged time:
3h21
